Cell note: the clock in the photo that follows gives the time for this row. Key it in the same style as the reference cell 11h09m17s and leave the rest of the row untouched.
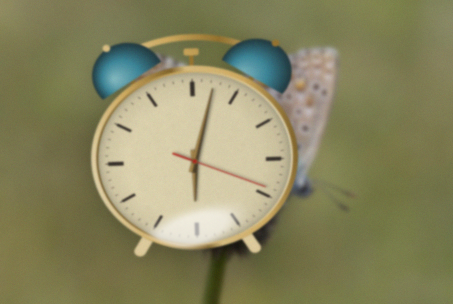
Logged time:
6h02m19s
